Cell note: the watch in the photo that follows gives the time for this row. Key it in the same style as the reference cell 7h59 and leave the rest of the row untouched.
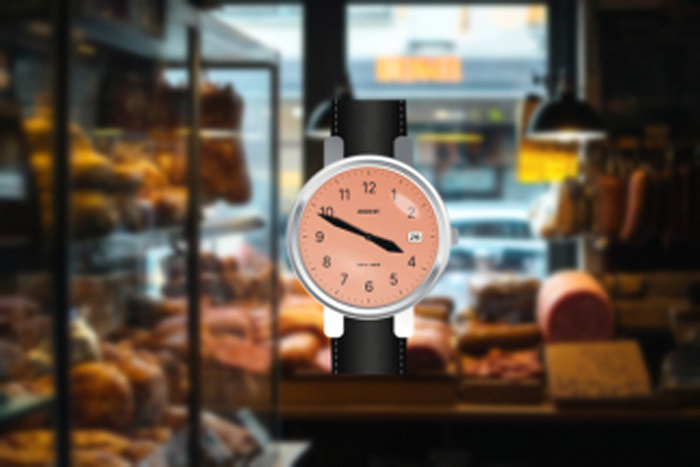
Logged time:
3h49
